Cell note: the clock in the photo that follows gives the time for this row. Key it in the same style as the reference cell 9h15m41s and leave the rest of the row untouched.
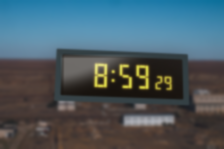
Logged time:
8h59m29s
